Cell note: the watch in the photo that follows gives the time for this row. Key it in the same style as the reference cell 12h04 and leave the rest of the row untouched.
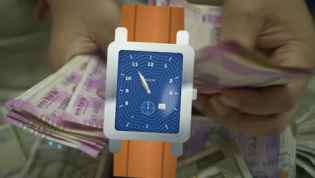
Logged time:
10h55
